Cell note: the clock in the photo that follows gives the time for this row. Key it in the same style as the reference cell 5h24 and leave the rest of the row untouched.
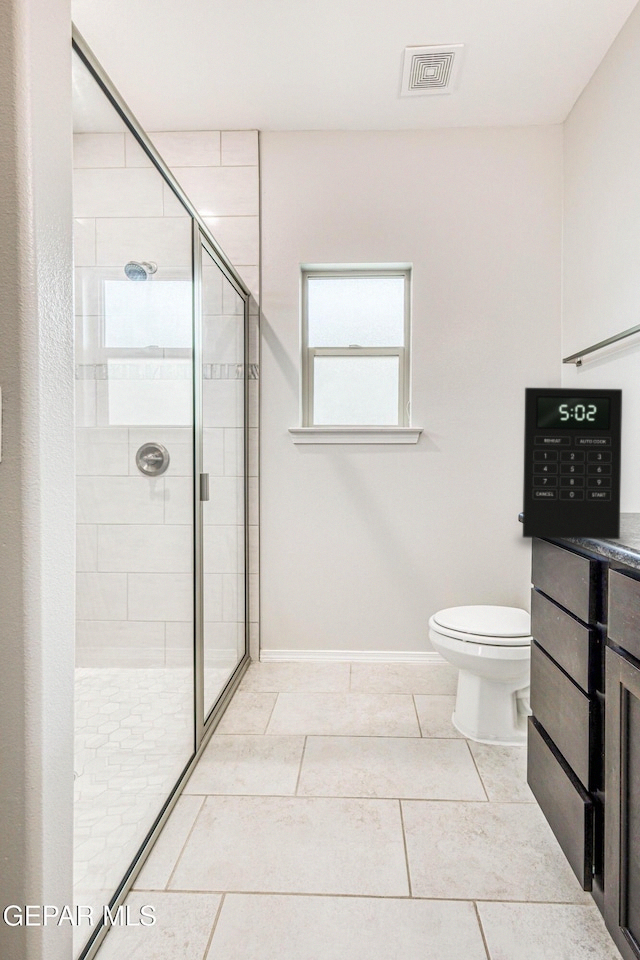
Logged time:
5h02
